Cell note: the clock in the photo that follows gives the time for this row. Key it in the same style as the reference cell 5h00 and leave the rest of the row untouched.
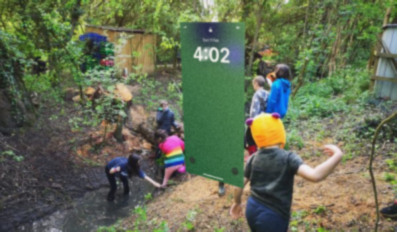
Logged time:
4h02
